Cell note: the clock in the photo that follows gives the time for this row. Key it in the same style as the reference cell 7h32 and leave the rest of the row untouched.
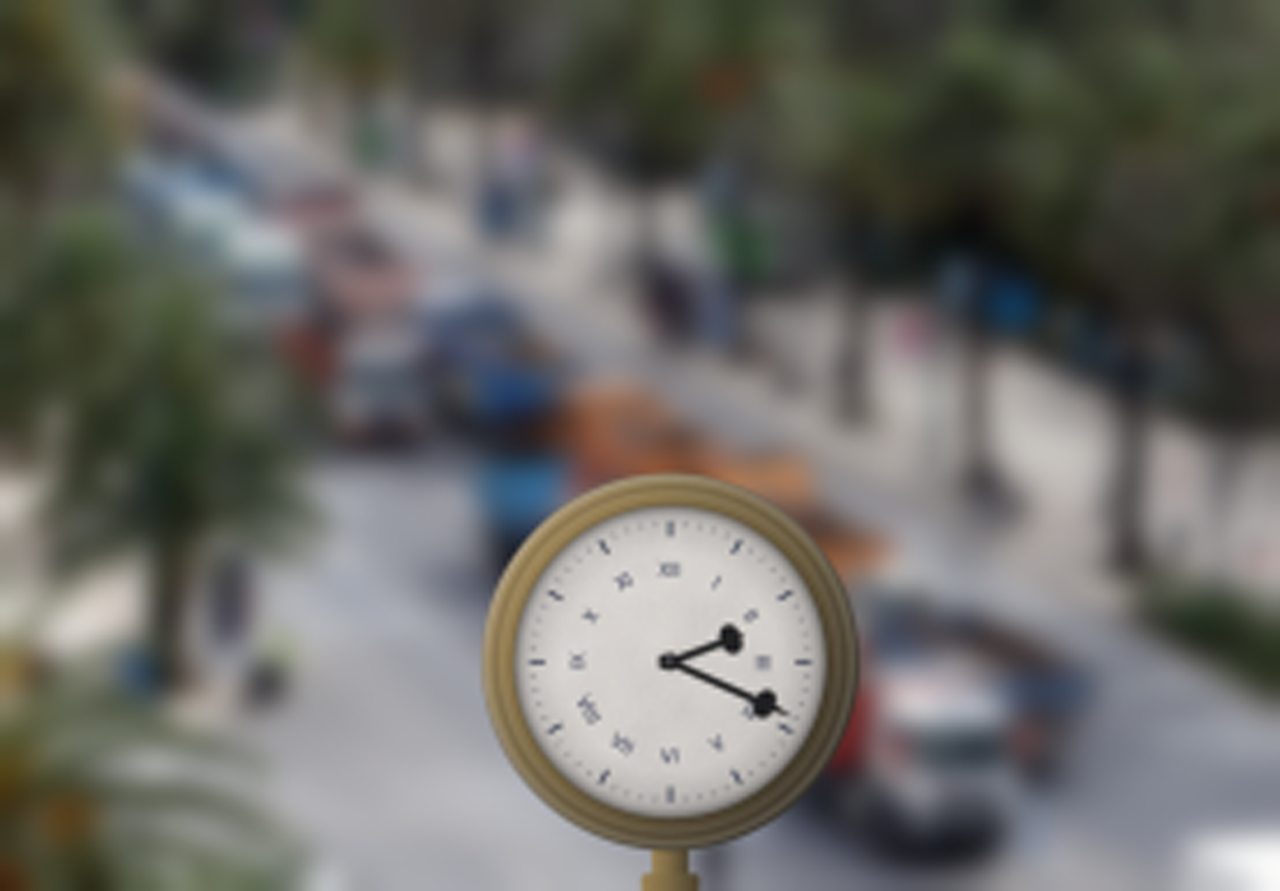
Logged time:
2h19
